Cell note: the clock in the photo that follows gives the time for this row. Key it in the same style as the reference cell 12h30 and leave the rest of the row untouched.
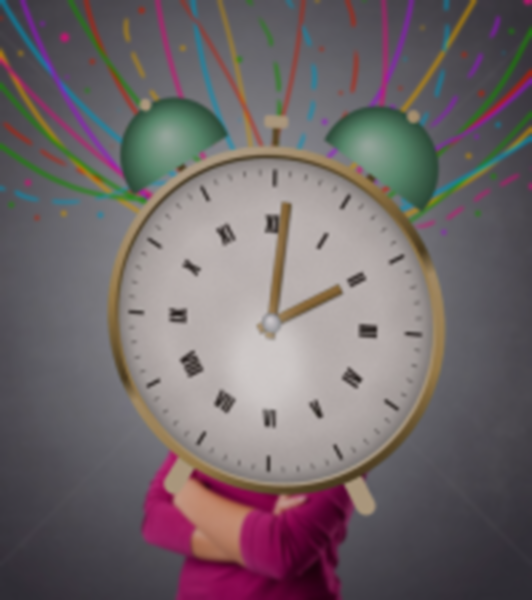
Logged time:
2h01
